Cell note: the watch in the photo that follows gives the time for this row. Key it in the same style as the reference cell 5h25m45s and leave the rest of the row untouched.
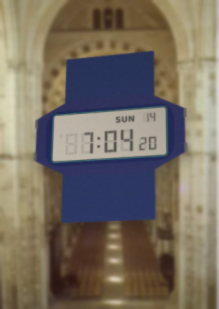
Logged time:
7h04m20s
